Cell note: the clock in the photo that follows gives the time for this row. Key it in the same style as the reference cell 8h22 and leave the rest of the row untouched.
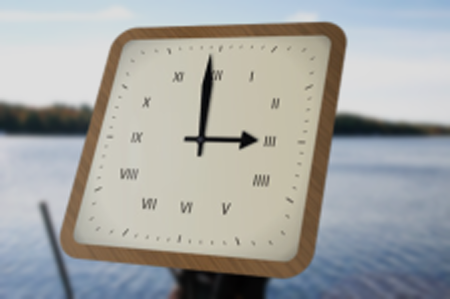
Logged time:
2h59
